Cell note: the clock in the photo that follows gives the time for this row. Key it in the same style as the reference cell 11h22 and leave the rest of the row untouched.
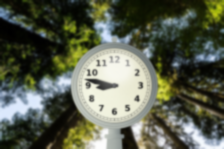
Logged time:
8h47
